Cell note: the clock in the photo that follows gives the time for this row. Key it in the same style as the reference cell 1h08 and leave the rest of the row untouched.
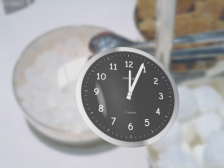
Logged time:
12h04
